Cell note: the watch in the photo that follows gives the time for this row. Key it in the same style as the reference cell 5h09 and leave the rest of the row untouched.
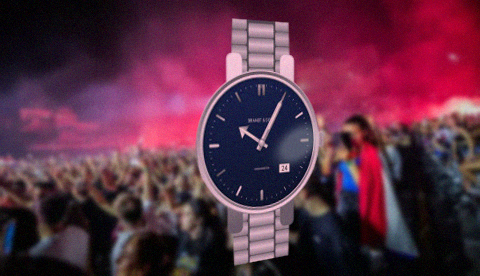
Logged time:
10h05
